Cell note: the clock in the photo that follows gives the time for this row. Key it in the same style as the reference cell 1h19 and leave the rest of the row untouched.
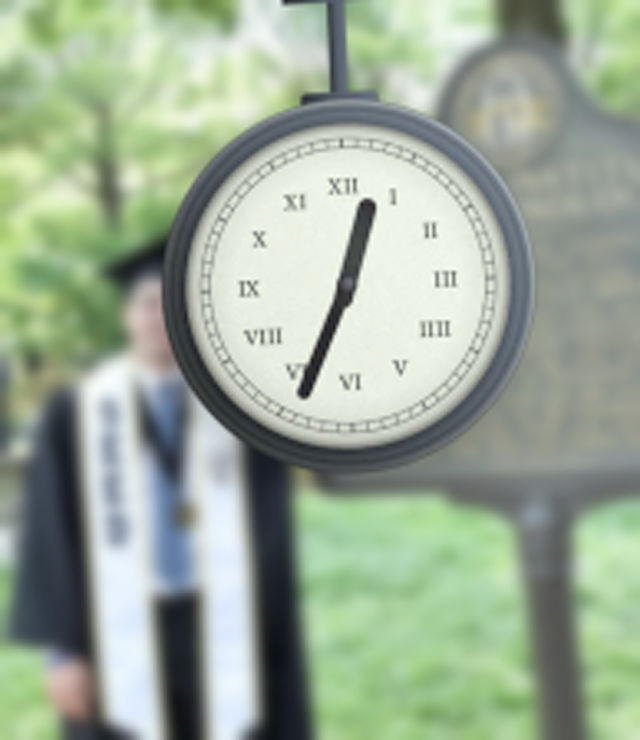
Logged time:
12h34
